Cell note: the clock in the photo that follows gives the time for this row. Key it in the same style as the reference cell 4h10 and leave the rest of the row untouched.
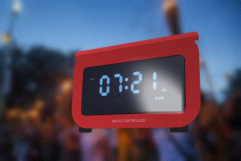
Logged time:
7h21
